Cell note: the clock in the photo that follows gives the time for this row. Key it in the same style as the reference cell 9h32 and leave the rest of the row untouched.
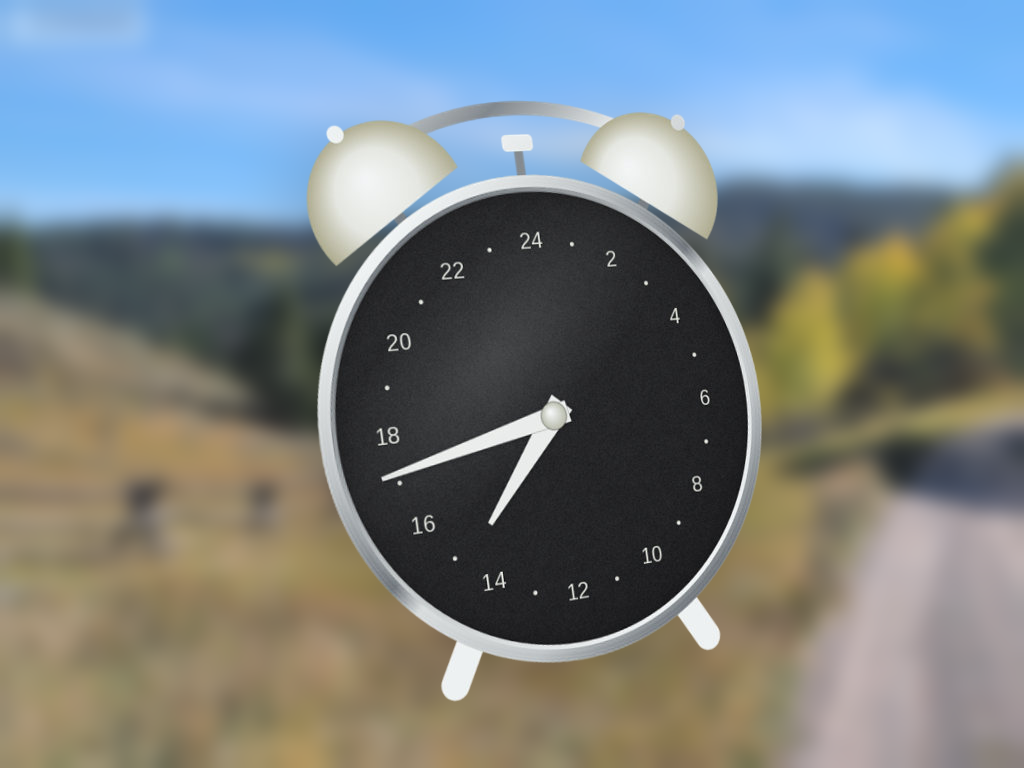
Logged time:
14h43
